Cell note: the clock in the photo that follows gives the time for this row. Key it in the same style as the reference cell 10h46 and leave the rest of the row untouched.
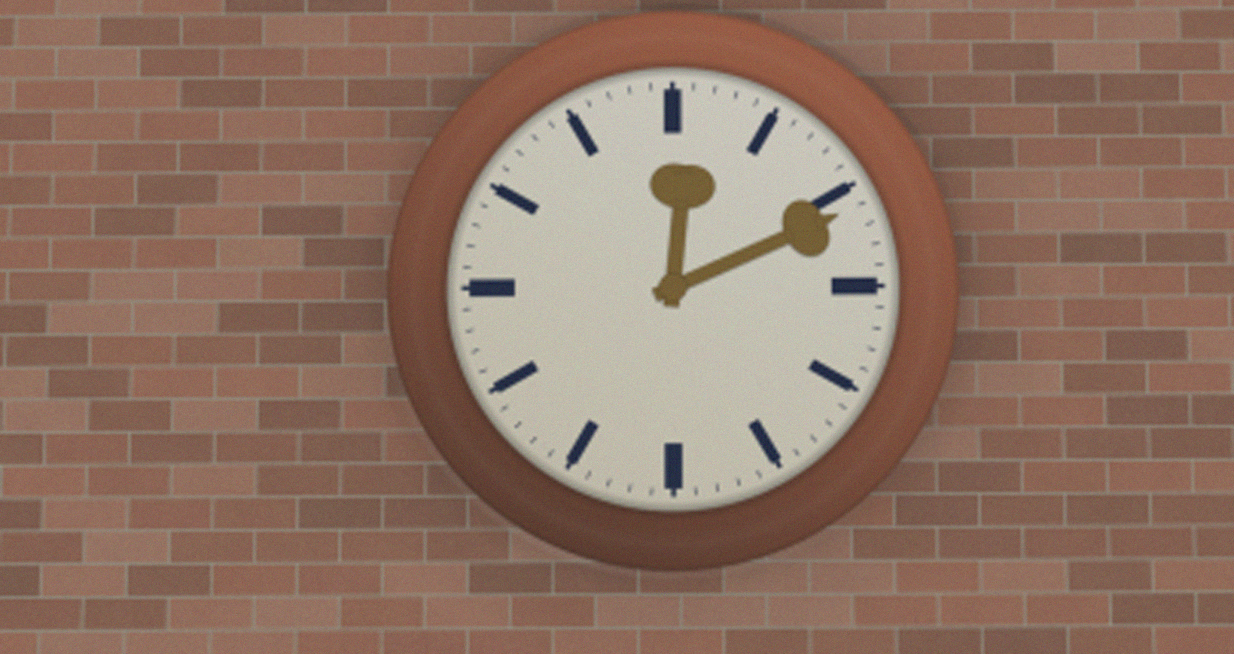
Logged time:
12h11
